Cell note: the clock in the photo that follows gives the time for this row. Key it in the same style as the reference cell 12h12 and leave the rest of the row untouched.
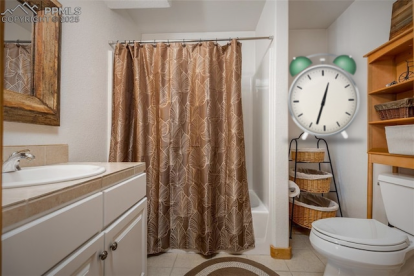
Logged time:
12h33
